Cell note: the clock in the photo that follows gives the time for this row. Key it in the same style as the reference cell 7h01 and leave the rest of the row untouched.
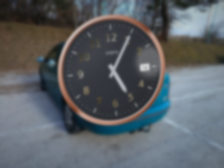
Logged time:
5h05
